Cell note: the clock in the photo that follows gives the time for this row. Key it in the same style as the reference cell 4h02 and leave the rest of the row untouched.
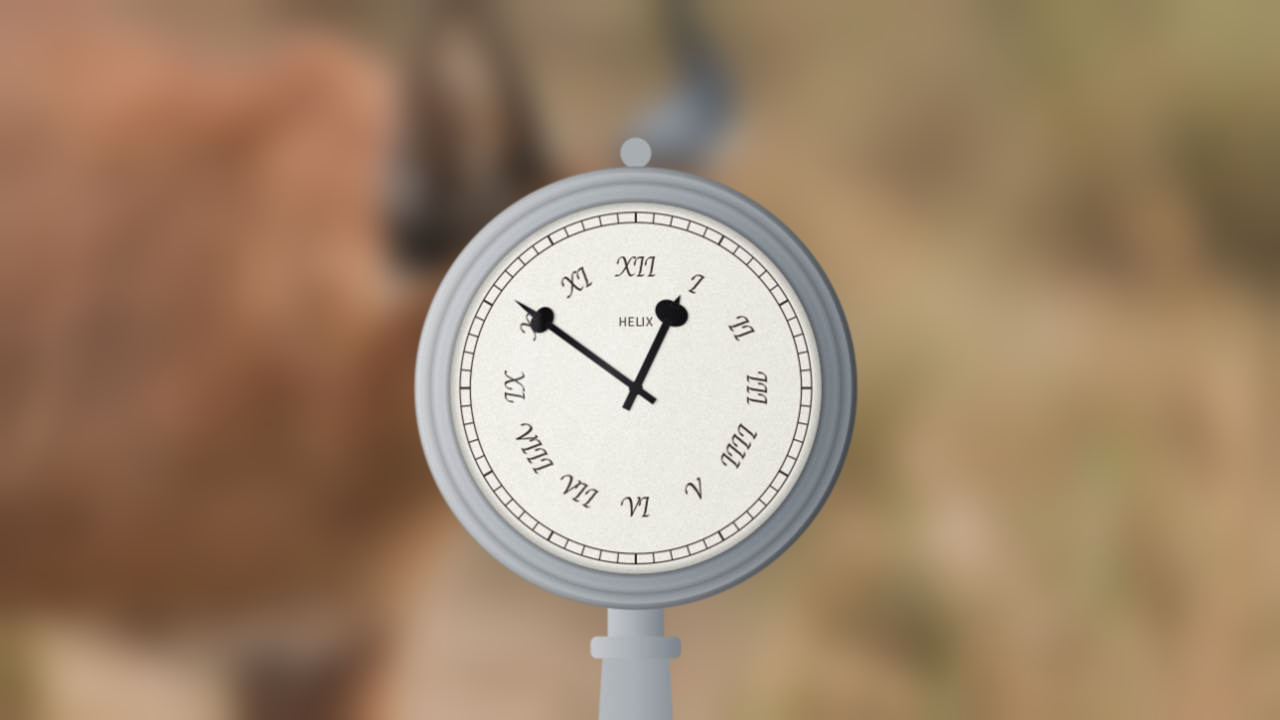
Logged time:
12h51
